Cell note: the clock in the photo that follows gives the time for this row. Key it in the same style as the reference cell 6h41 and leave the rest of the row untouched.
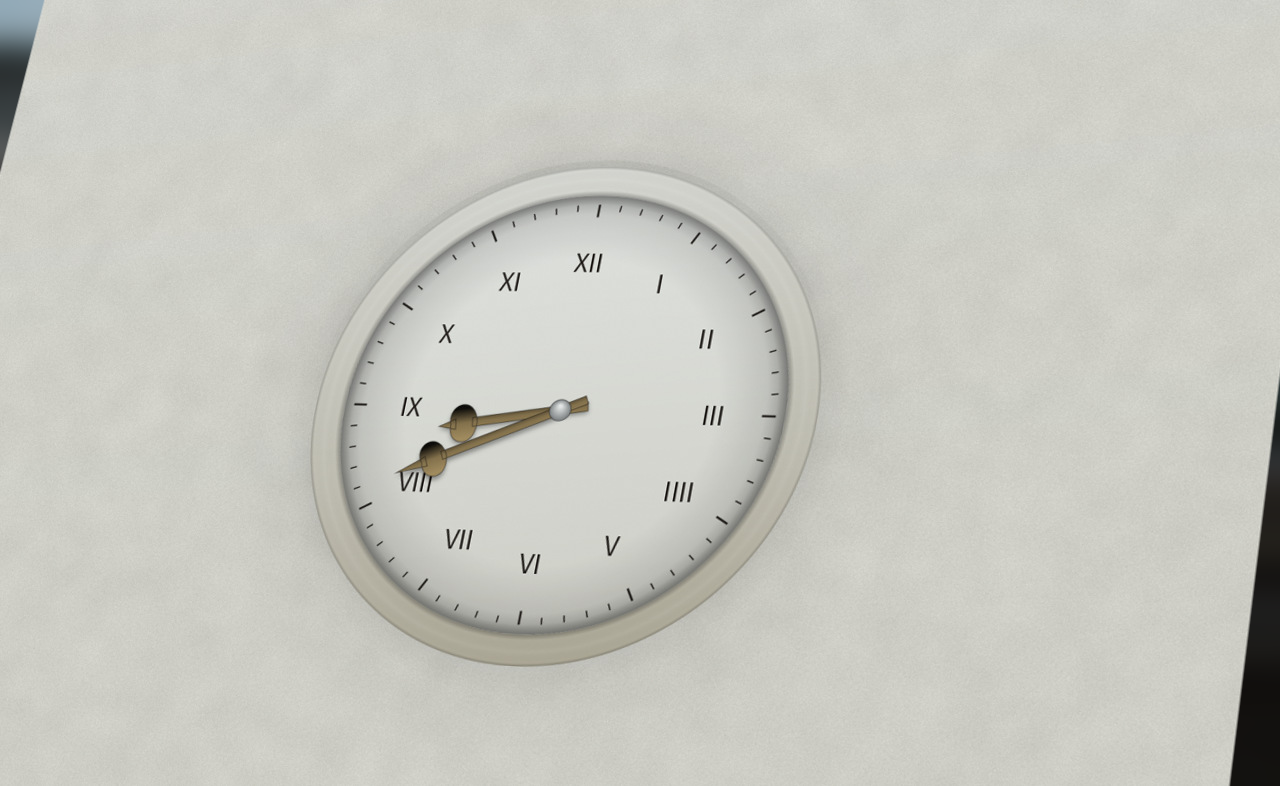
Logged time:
8h41
